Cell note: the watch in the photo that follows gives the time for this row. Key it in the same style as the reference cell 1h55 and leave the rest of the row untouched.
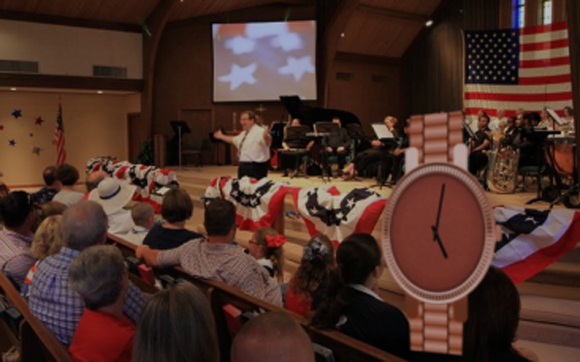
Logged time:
5h02
